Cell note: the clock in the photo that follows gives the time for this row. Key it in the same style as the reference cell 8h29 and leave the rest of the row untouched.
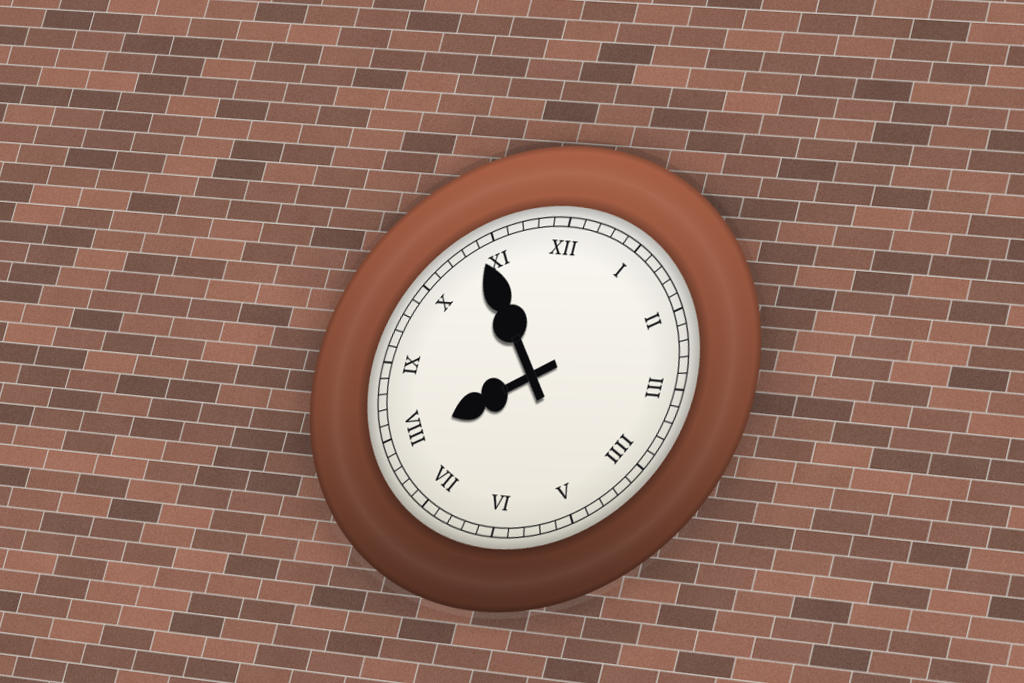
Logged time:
7h54
